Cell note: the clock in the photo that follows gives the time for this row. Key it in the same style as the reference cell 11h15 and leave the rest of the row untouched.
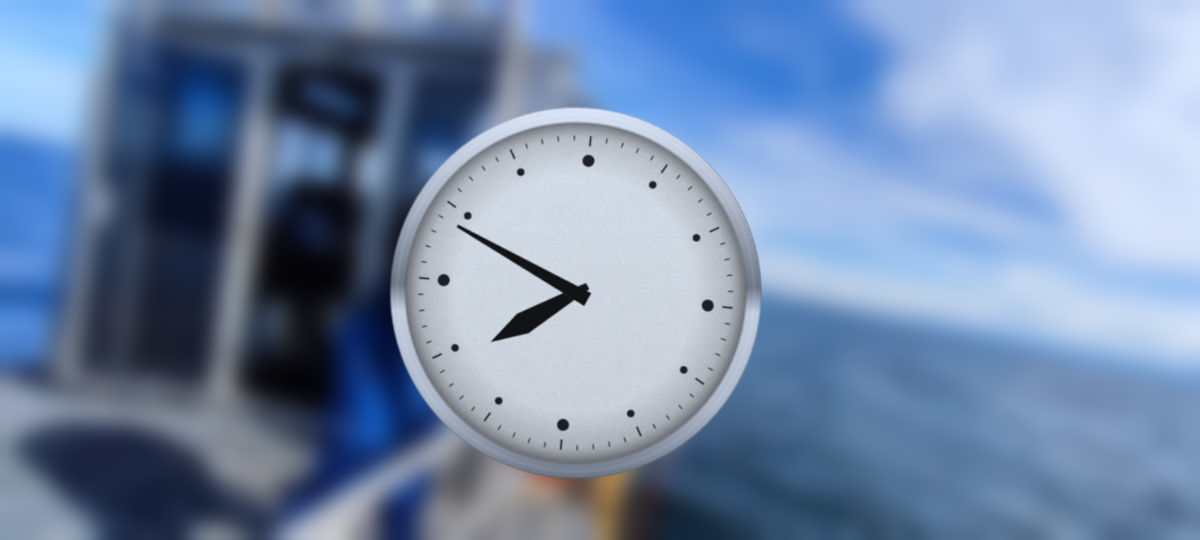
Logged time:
7h49
